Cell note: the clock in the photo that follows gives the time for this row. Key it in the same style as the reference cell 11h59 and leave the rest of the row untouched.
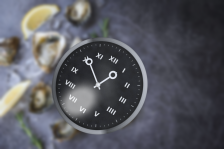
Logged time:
12h51
